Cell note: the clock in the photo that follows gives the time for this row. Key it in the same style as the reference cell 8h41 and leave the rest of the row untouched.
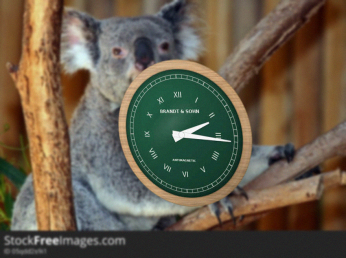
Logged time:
2h16
